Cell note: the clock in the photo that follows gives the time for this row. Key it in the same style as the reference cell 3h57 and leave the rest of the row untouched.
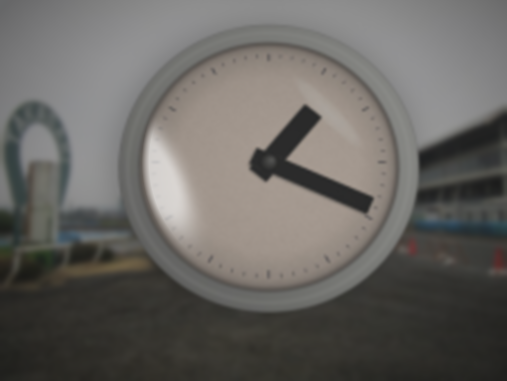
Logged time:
1h19
